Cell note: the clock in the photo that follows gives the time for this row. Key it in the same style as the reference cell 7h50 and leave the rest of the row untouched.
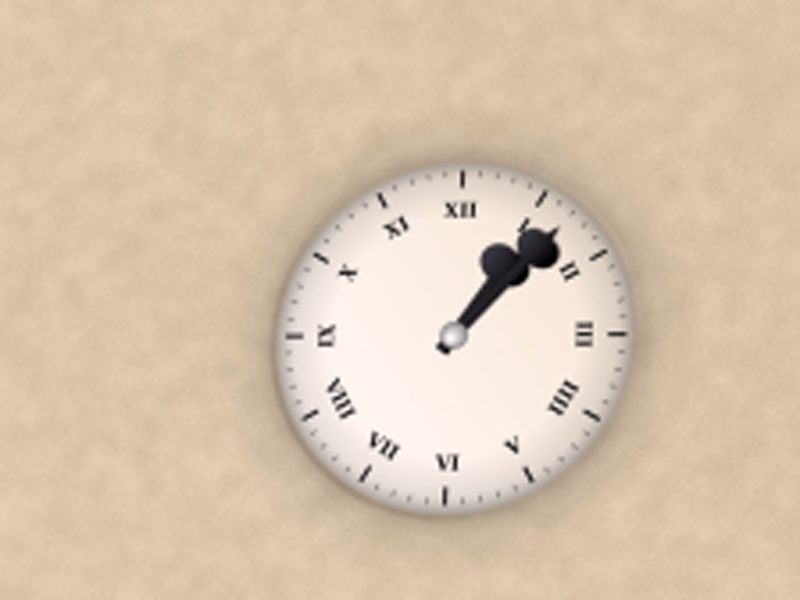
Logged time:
1h07
